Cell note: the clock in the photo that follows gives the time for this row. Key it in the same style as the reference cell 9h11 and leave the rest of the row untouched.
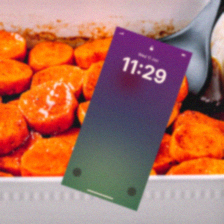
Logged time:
11h29
